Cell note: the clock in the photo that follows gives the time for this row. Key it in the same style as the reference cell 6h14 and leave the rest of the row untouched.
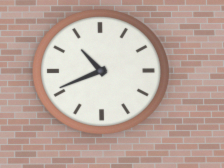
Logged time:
10h41
